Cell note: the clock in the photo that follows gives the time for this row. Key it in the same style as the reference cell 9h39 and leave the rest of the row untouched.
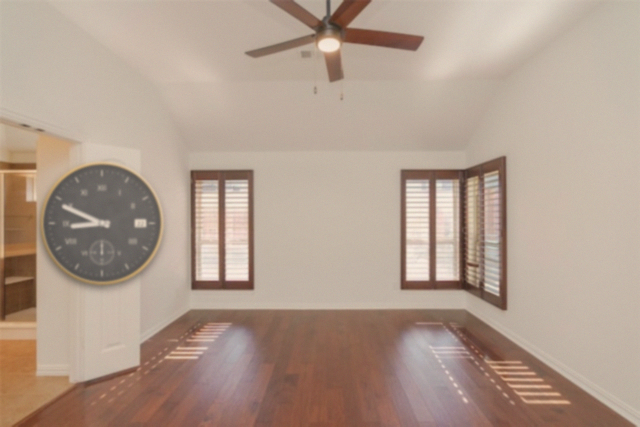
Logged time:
8h49
